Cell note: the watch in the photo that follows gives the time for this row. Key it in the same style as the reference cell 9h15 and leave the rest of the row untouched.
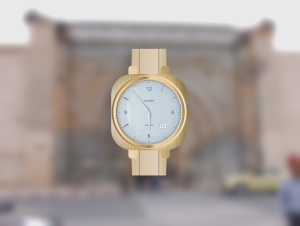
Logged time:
5h54
